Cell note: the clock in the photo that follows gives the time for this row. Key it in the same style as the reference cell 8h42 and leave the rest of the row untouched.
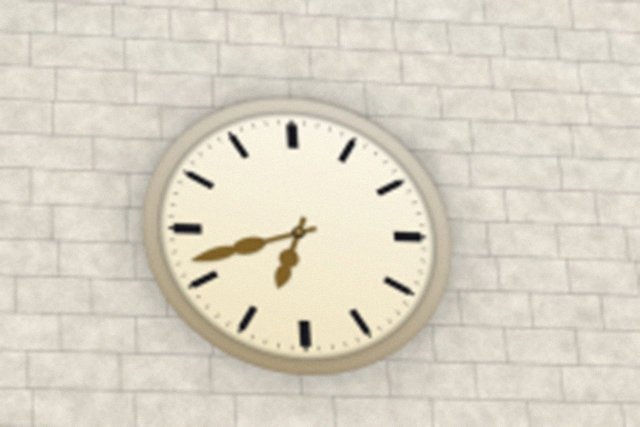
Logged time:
6h42
